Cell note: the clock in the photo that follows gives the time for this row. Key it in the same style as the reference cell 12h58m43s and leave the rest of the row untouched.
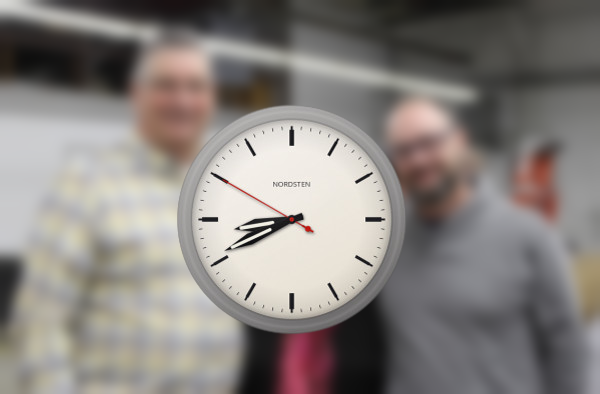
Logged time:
8h40m50s
